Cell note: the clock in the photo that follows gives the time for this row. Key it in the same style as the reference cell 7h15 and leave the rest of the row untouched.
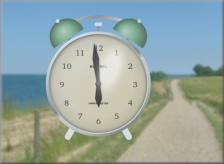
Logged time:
5h59
